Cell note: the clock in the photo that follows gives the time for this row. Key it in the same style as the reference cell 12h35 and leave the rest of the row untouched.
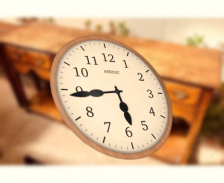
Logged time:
5h44
